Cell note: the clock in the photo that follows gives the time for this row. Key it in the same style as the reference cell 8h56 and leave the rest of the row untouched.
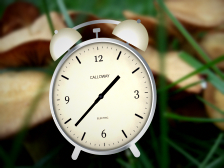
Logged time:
1h38
